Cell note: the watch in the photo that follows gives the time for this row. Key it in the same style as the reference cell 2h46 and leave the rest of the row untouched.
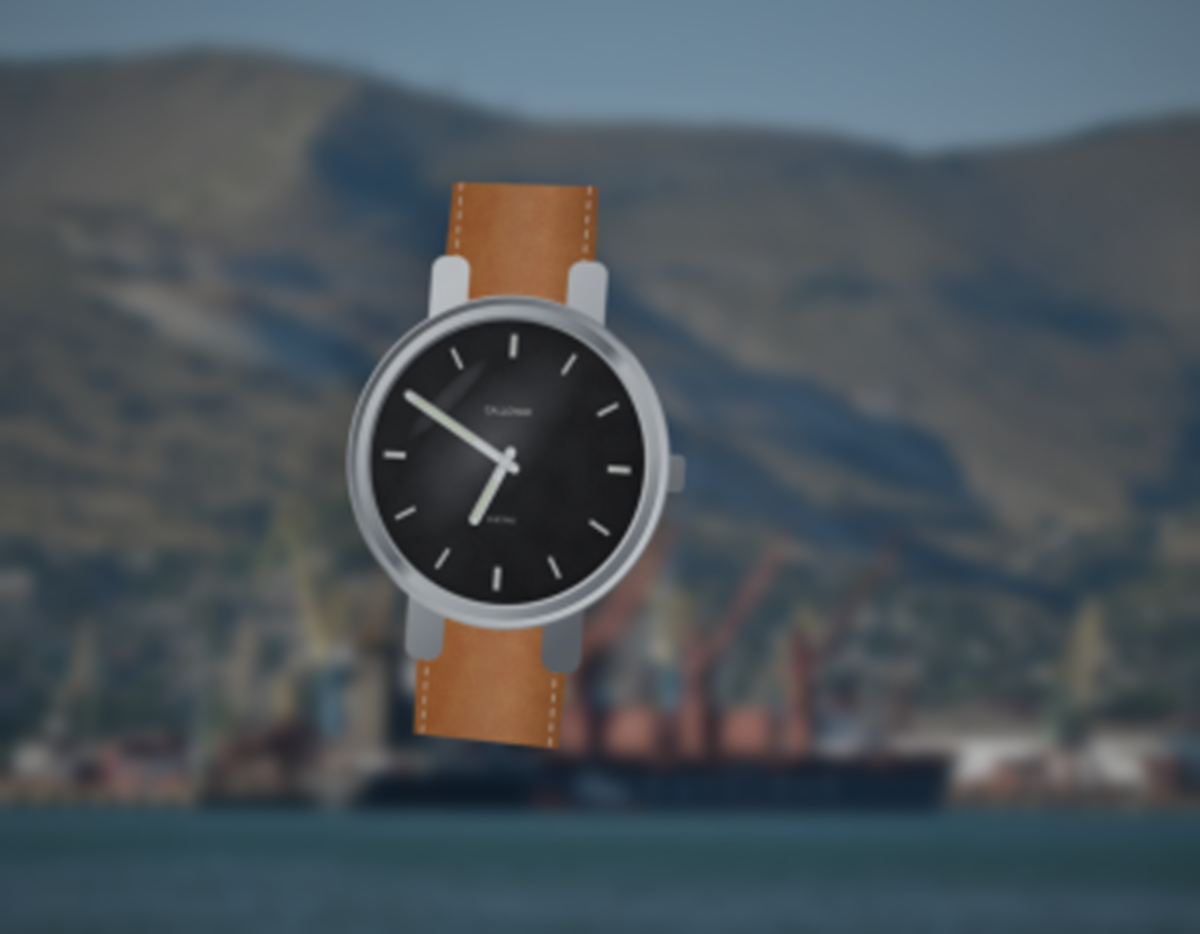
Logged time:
6h50
